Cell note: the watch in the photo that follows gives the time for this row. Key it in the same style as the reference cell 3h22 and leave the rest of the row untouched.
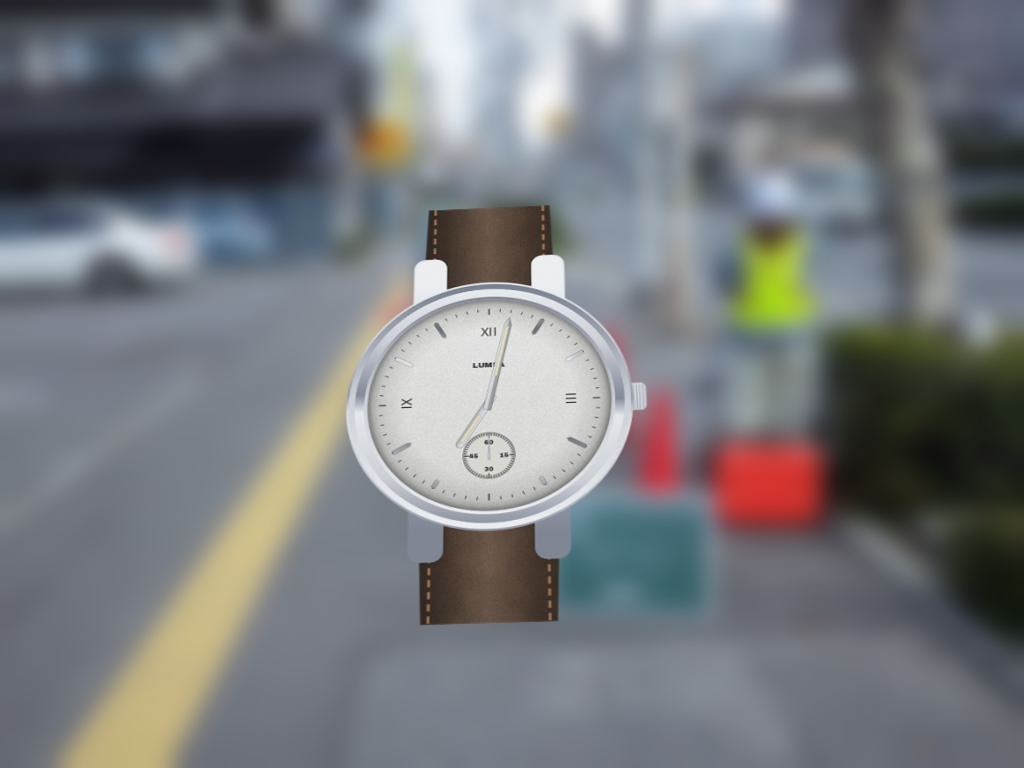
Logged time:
7h02
